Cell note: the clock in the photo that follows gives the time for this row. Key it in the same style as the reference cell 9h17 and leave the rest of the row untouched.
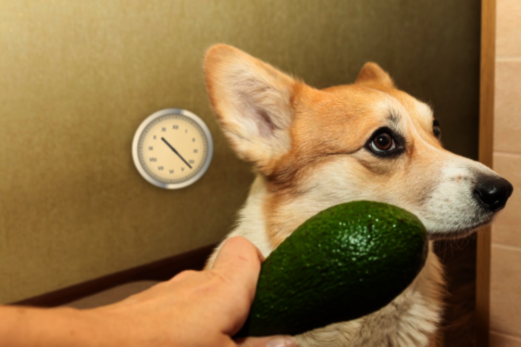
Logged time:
10h22
